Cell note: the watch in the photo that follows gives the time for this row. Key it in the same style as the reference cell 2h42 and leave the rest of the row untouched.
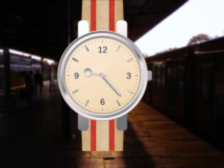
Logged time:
9h23
